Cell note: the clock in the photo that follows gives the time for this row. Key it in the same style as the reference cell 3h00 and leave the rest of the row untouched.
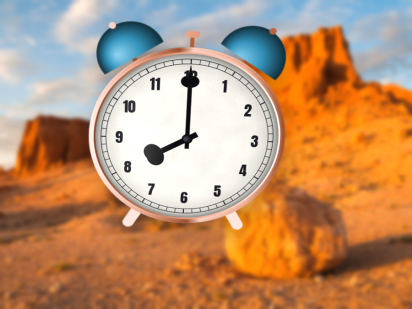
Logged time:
8h00
